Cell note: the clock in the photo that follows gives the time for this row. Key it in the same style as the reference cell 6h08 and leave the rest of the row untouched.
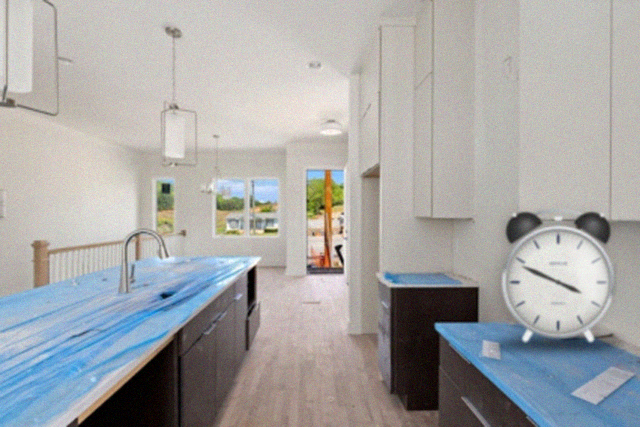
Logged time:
3h49
